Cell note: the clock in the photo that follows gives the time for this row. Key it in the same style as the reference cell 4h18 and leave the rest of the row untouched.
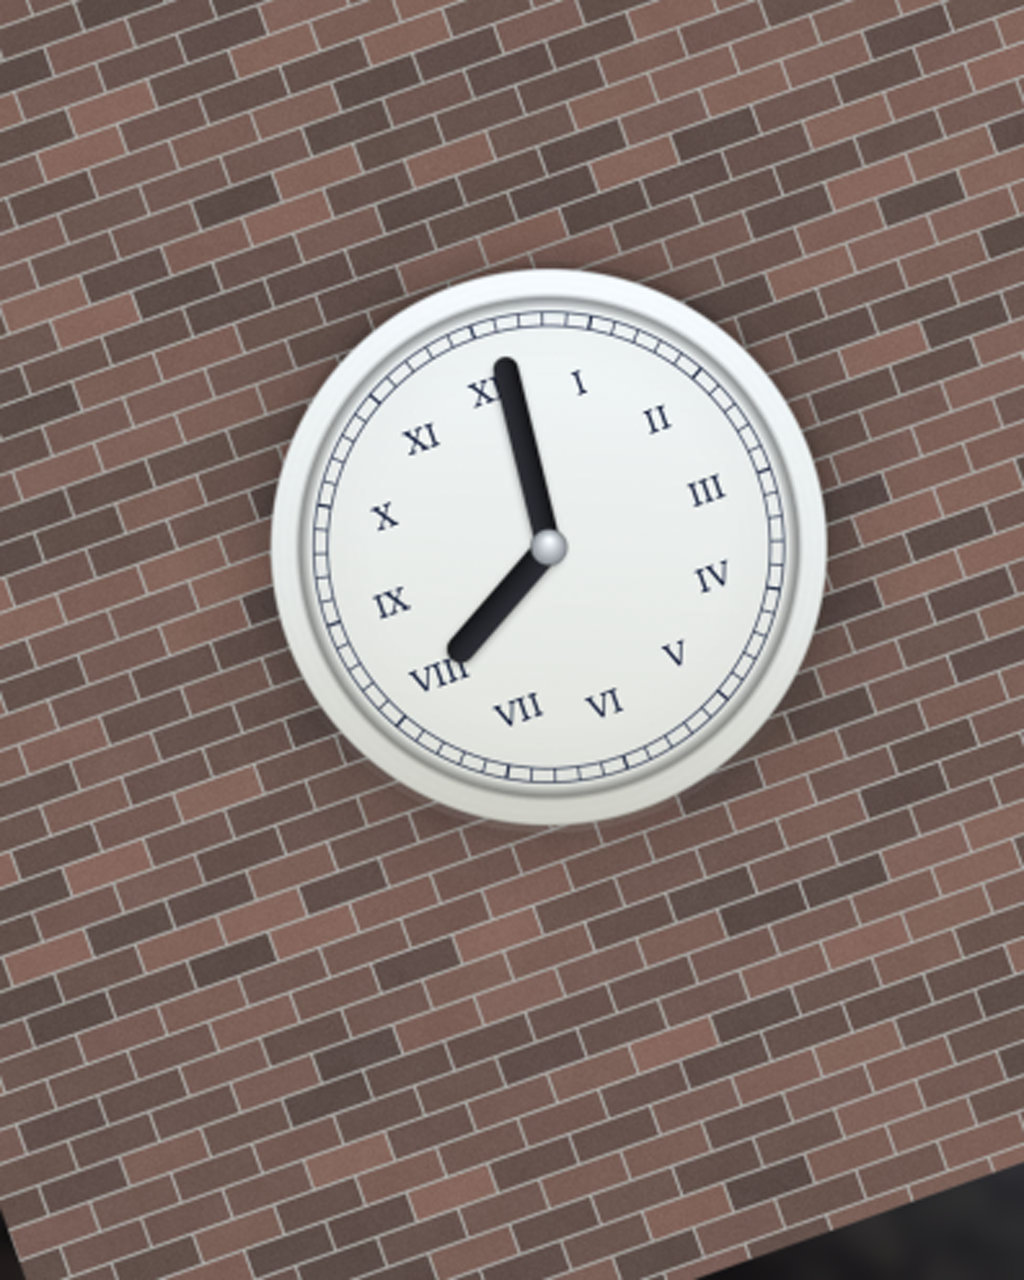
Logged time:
8h01
